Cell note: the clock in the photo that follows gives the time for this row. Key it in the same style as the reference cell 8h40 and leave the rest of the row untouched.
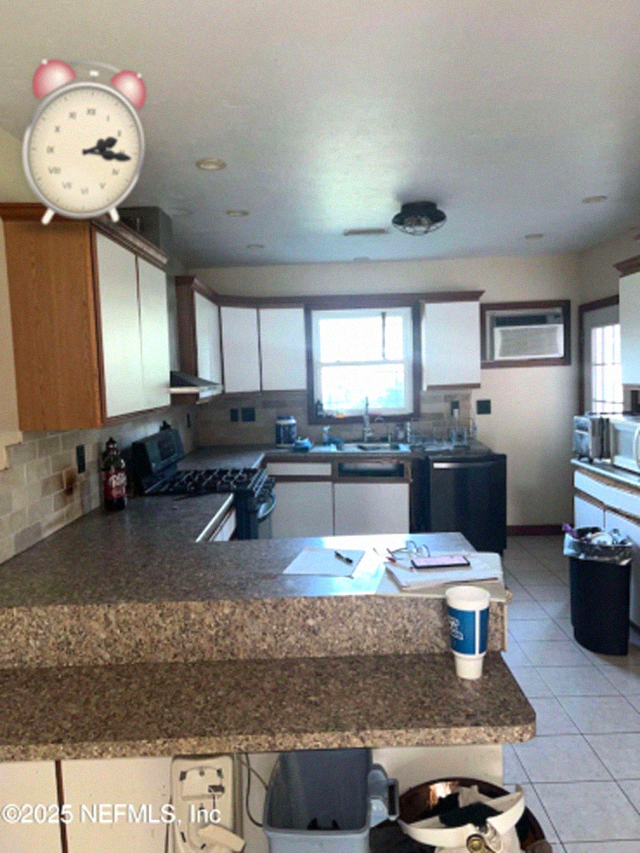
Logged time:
2h16
